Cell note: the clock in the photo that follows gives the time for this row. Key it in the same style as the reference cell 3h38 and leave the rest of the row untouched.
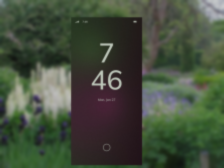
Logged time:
7h46
